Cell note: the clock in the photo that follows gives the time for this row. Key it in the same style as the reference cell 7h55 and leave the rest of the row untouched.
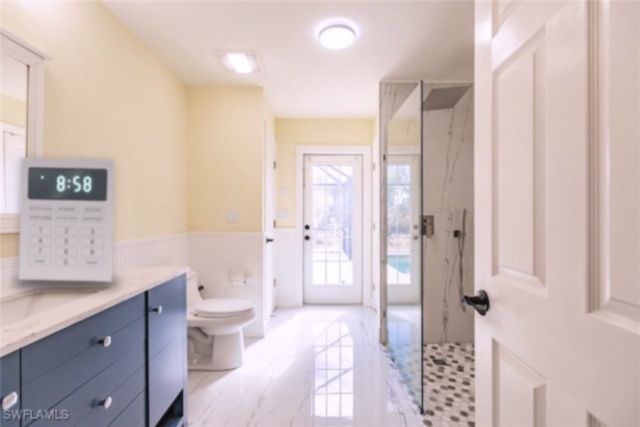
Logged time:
8h58
